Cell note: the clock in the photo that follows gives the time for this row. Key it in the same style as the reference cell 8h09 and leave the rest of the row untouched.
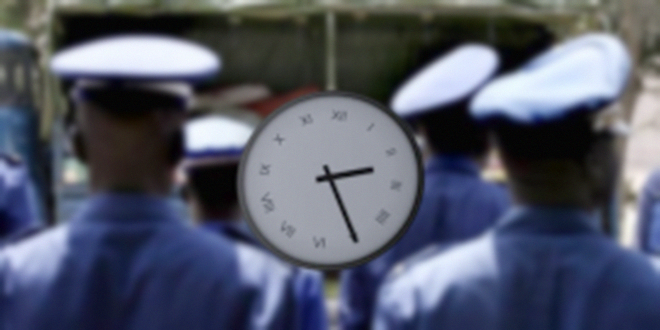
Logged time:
2h25
